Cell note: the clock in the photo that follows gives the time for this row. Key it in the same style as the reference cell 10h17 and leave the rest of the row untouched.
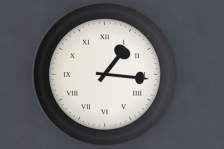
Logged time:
1h16
